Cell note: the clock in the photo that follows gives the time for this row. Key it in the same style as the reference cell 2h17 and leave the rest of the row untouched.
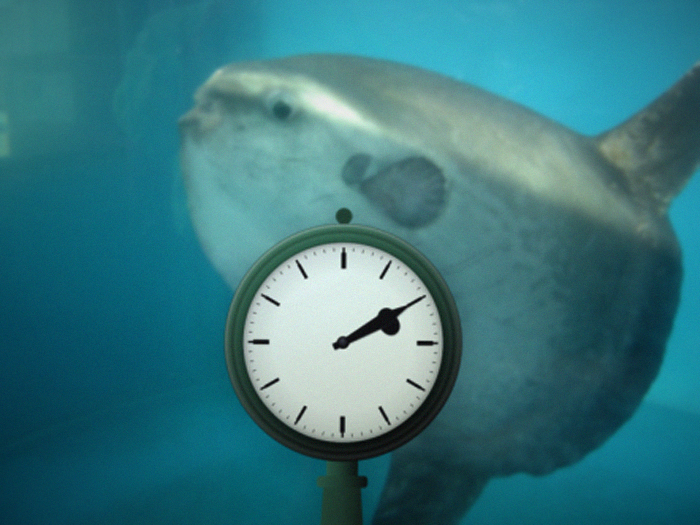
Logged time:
2h10
